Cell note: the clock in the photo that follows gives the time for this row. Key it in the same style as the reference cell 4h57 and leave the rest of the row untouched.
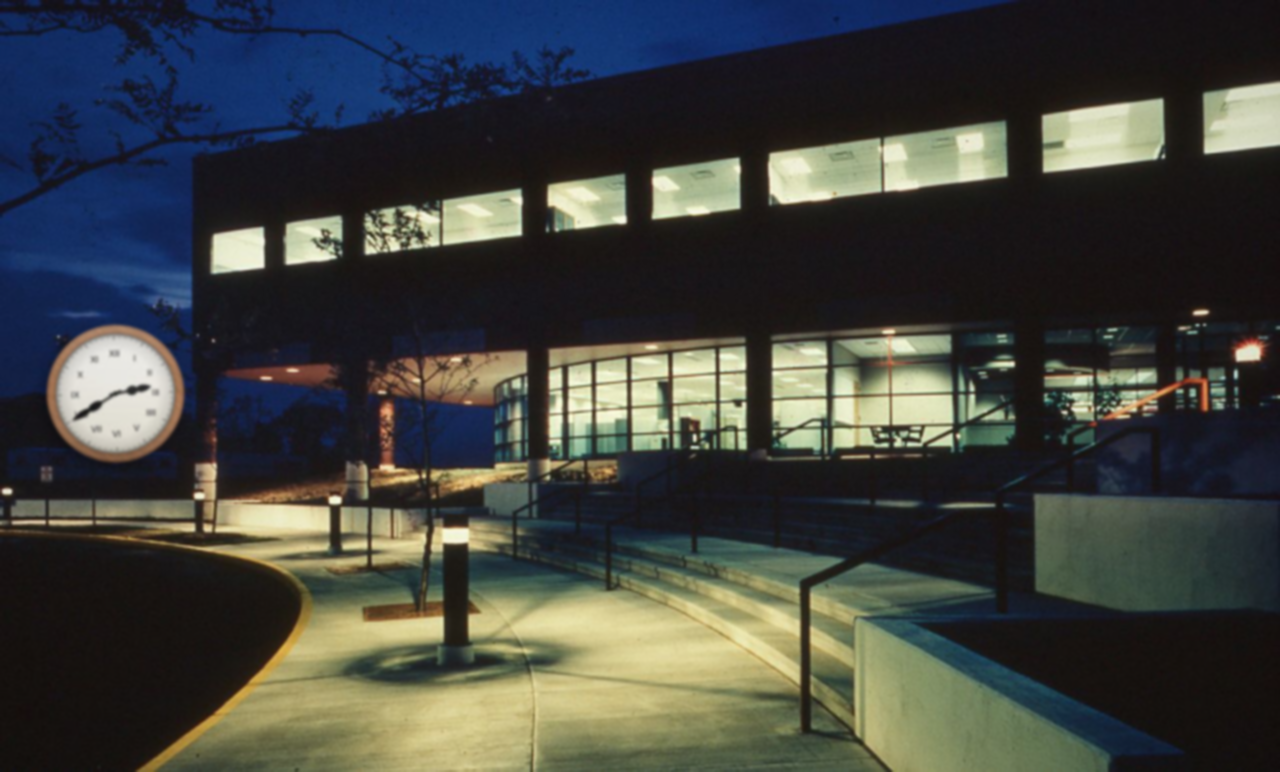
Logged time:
2h40
